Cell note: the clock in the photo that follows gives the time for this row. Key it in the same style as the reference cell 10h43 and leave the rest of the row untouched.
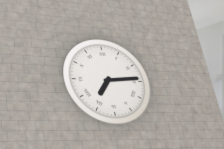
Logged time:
7h14
